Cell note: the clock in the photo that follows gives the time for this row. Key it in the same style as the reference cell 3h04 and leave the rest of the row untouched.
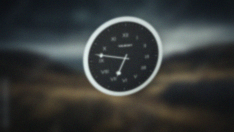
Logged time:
6h47
